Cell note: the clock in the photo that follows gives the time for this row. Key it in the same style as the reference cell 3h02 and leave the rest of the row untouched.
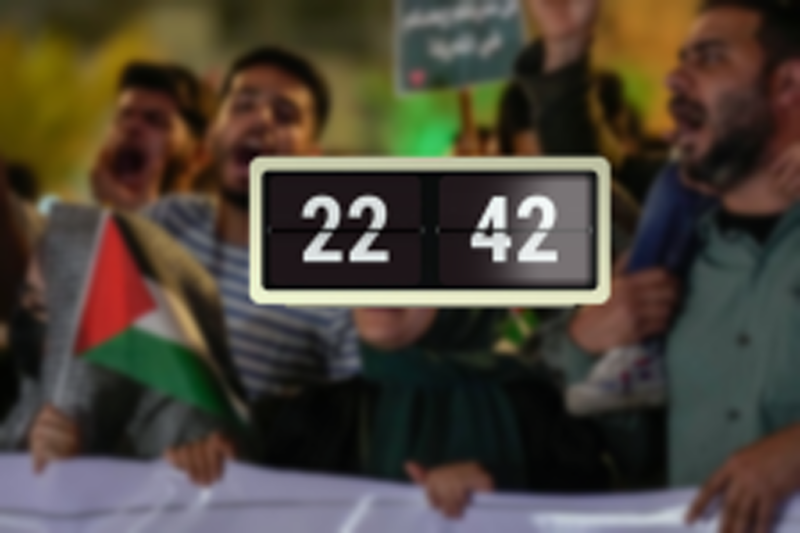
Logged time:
22h42
